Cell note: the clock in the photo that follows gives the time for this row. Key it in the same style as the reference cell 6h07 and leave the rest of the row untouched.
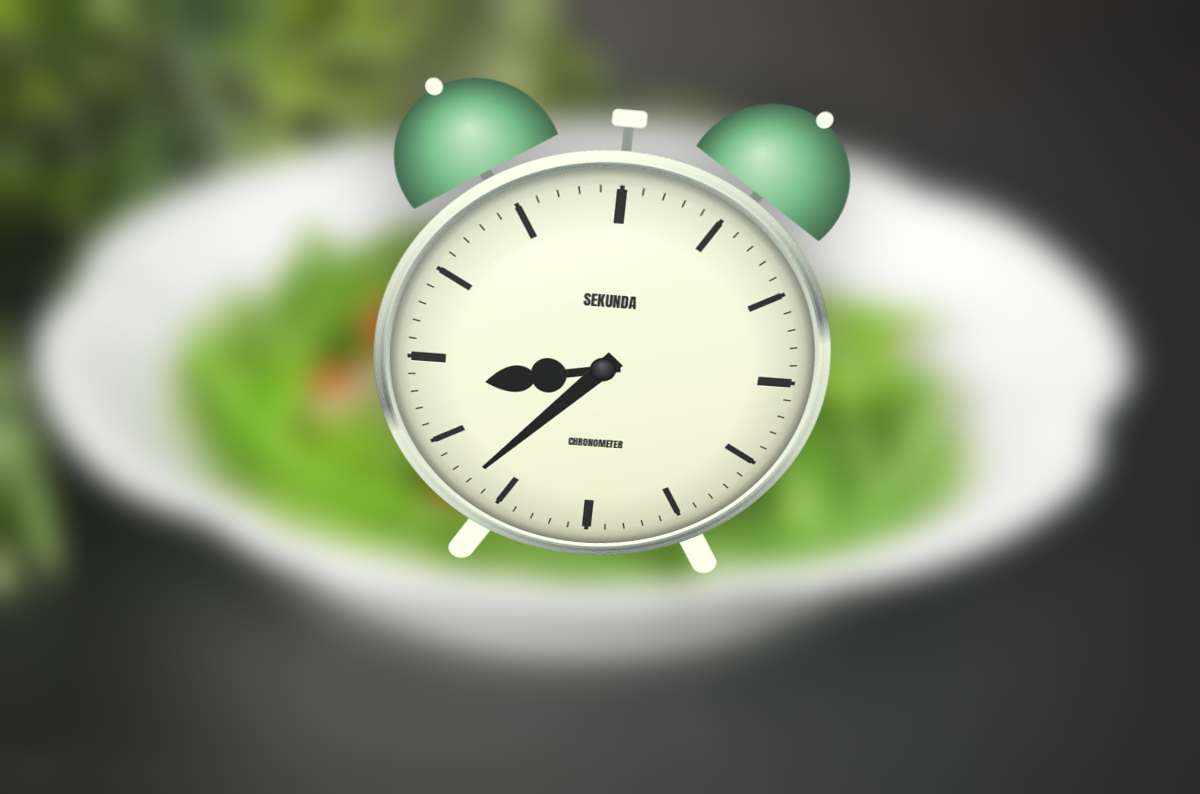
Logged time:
8h37
